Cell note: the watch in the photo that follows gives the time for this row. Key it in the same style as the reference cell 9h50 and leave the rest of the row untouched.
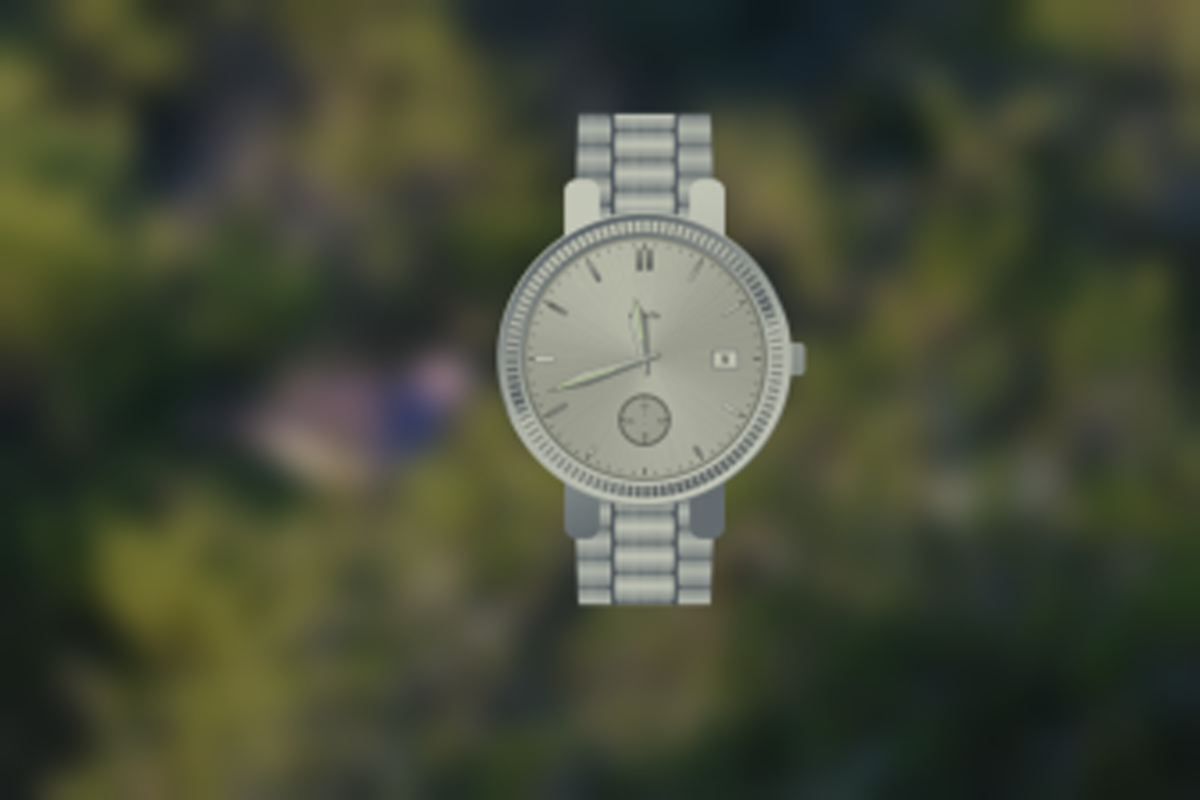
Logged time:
11h42
